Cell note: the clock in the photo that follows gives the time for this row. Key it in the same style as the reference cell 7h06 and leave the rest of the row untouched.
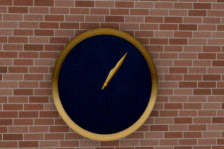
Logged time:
1h06
